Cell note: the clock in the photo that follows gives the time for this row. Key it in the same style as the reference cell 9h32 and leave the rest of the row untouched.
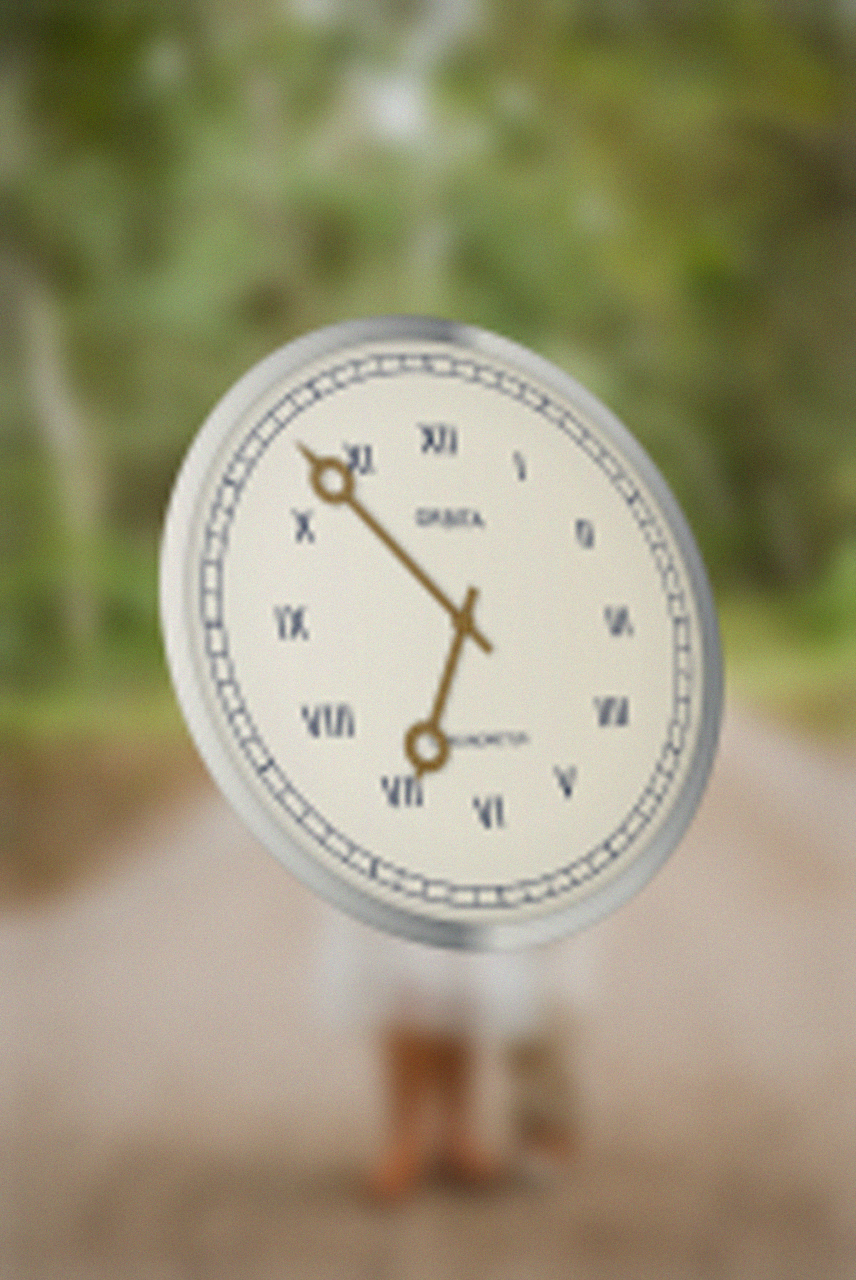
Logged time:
6h53
